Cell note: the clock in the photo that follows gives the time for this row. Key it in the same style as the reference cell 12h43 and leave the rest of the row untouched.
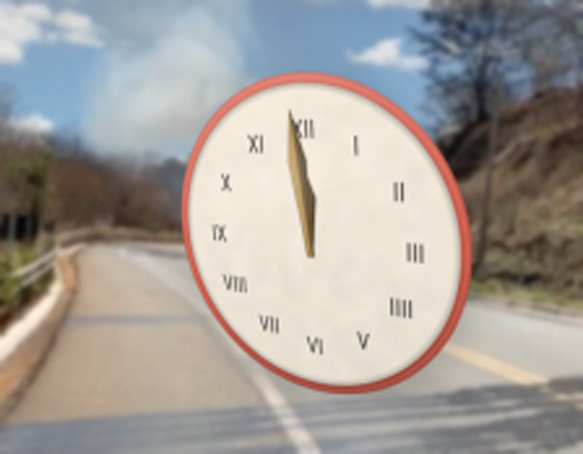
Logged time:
11h59
